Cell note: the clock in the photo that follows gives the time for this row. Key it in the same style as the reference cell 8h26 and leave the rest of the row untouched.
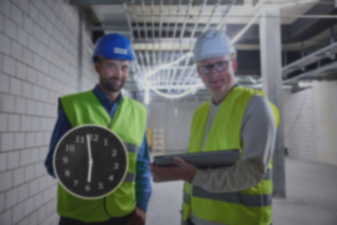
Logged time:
5h58
